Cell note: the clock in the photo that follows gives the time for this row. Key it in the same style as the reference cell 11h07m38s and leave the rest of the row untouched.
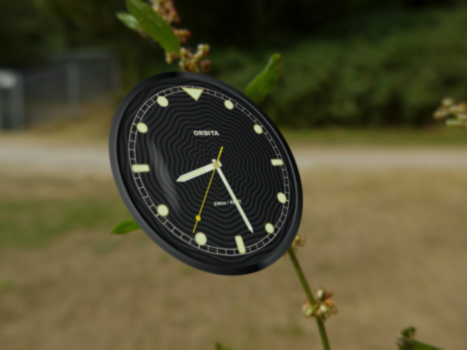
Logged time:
8h27m36s
